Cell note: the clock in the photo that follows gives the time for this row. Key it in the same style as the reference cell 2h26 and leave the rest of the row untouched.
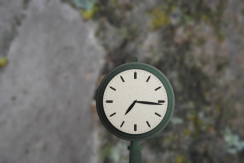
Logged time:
7h16
